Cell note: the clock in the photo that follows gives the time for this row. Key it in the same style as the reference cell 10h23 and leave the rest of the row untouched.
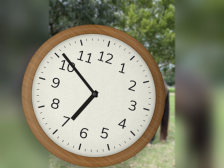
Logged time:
6h51
